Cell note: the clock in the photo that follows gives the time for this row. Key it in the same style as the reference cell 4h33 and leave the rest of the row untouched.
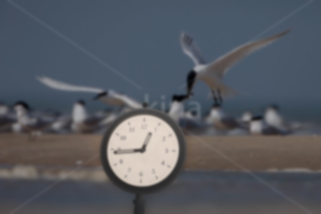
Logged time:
12h44
